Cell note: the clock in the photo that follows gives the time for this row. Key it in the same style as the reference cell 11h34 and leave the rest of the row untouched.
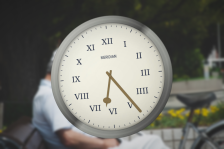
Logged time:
6h24
